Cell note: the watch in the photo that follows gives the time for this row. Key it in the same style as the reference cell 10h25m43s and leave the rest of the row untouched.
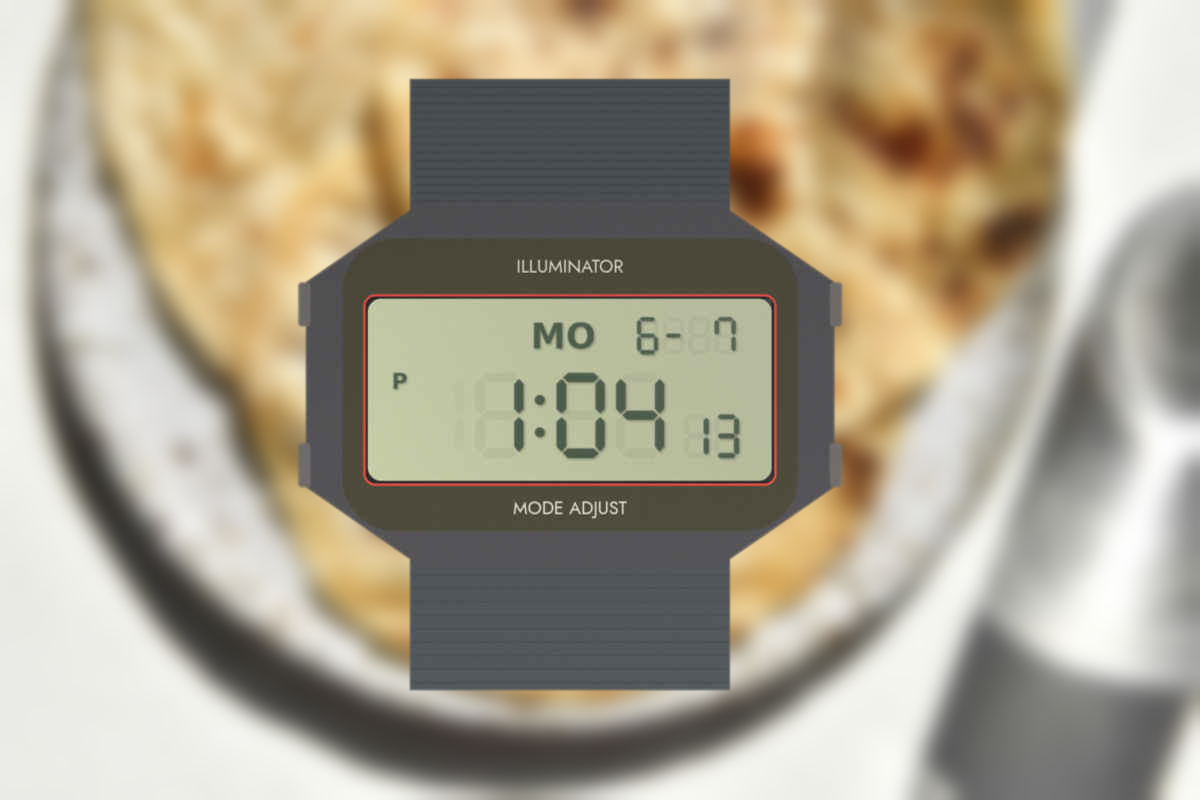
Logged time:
1h04m13s
